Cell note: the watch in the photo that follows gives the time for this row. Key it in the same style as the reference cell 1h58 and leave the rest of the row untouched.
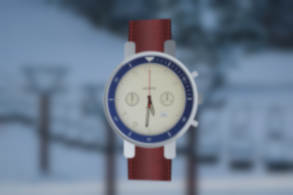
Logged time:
5h31
